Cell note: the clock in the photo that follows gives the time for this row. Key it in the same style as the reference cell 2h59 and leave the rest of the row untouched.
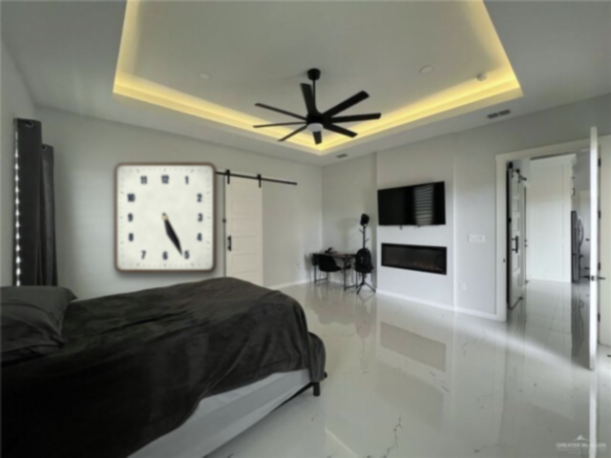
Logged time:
5h26
